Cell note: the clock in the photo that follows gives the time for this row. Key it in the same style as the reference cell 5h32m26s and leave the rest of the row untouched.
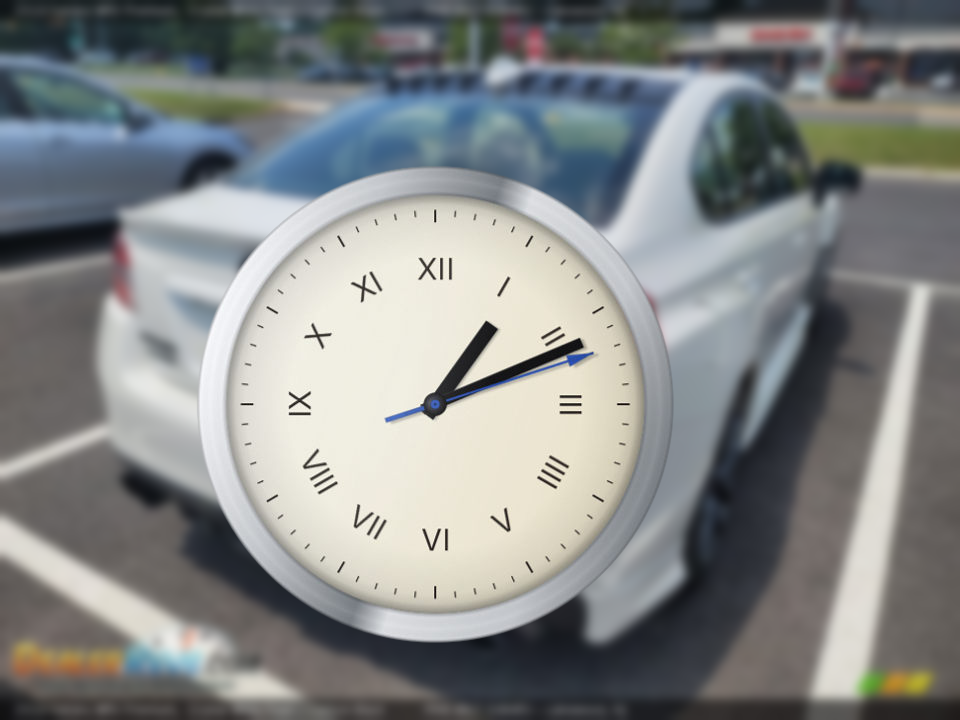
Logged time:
1h11m12s
